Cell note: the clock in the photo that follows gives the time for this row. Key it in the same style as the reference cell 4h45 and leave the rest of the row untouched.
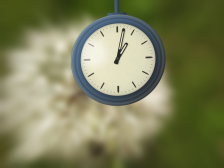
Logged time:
1h02
